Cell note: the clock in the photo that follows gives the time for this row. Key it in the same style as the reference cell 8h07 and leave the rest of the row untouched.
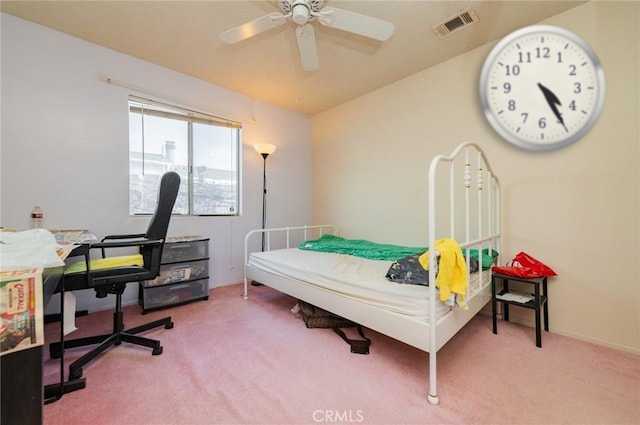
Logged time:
4h25
